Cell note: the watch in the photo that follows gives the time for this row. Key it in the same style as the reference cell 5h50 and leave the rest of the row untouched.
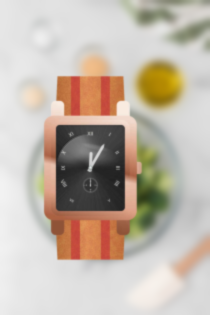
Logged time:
12h05
